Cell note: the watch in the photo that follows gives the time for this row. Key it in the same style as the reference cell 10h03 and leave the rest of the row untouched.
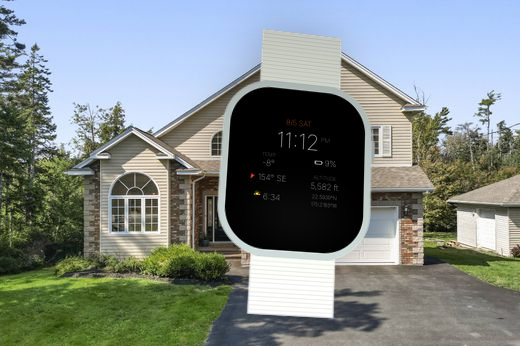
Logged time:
11h12
